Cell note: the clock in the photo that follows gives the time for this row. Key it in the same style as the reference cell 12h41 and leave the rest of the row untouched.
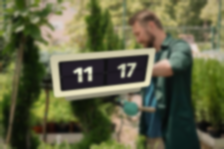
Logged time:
11h17
